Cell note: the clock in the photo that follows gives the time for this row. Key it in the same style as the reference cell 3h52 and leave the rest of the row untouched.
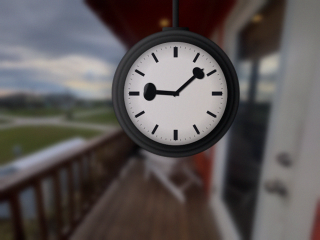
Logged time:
9h08
